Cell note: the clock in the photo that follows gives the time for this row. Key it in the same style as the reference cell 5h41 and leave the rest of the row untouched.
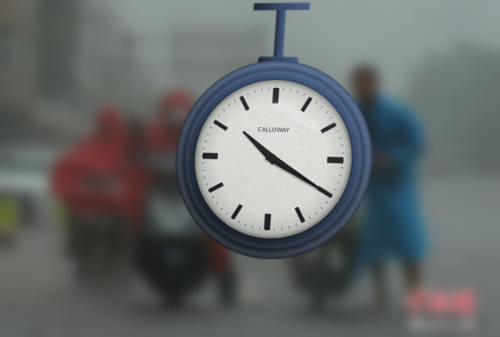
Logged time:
10h20
